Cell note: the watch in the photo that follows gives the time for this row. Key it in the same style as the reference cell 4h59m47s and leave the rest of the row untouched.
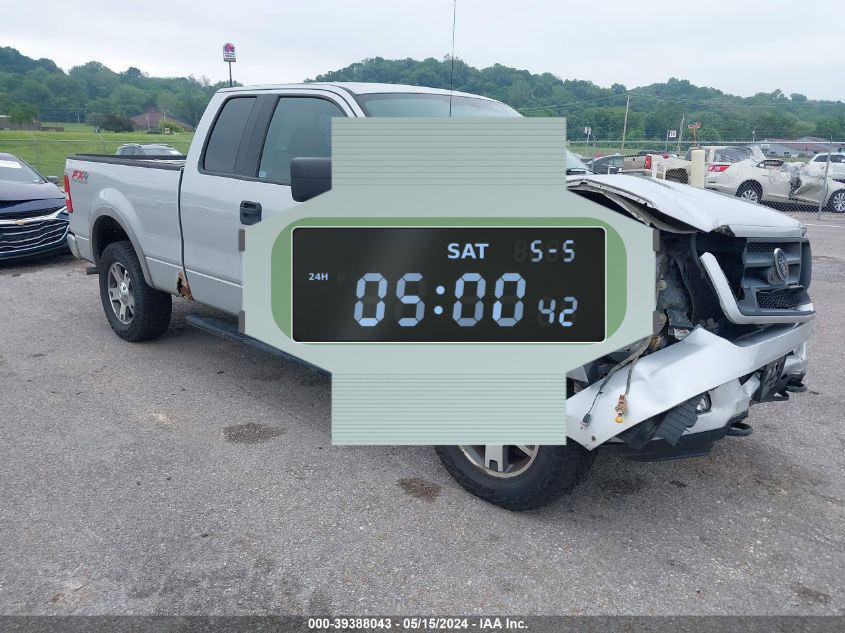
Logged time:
5h00m42s
